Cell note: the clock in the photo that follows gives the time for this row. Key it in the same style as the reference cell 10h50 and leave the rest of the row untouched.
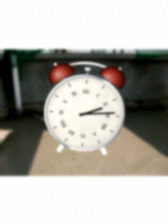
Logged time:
2h14
